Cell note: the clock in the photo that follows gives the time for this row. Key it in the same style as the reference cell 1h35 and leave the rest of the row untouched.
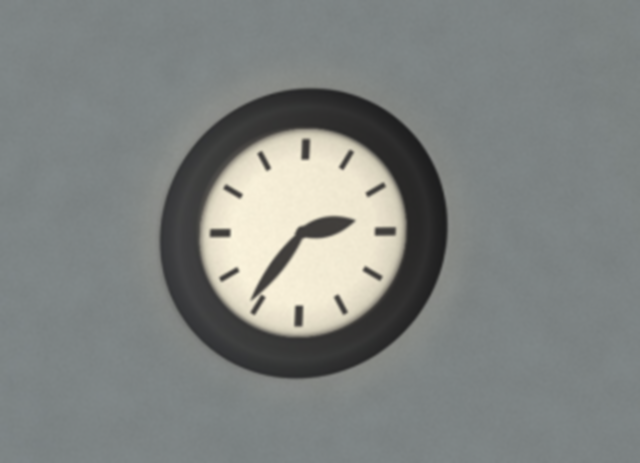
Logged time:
2h36
